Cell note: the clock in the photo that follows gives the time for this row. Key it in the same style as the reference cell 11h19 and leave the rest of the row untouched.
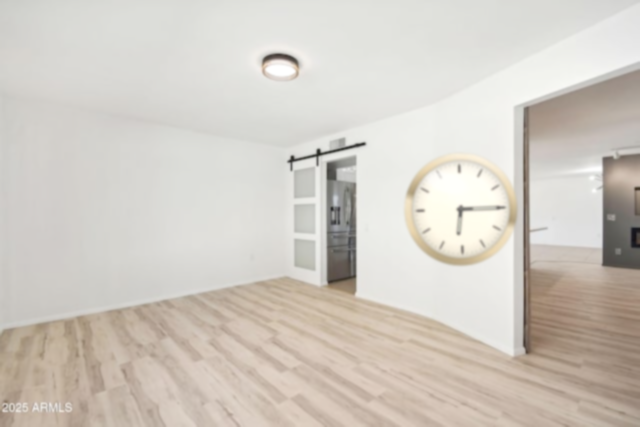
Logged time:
6h15
